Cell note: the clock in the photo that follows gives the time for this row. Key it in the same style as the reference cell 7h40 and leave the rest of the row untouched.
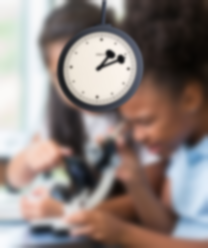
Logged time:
1h11
